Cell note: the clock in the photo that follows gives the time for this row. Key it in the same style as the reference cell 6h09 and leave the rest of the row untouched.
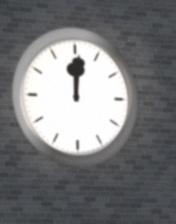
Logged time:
12h01
